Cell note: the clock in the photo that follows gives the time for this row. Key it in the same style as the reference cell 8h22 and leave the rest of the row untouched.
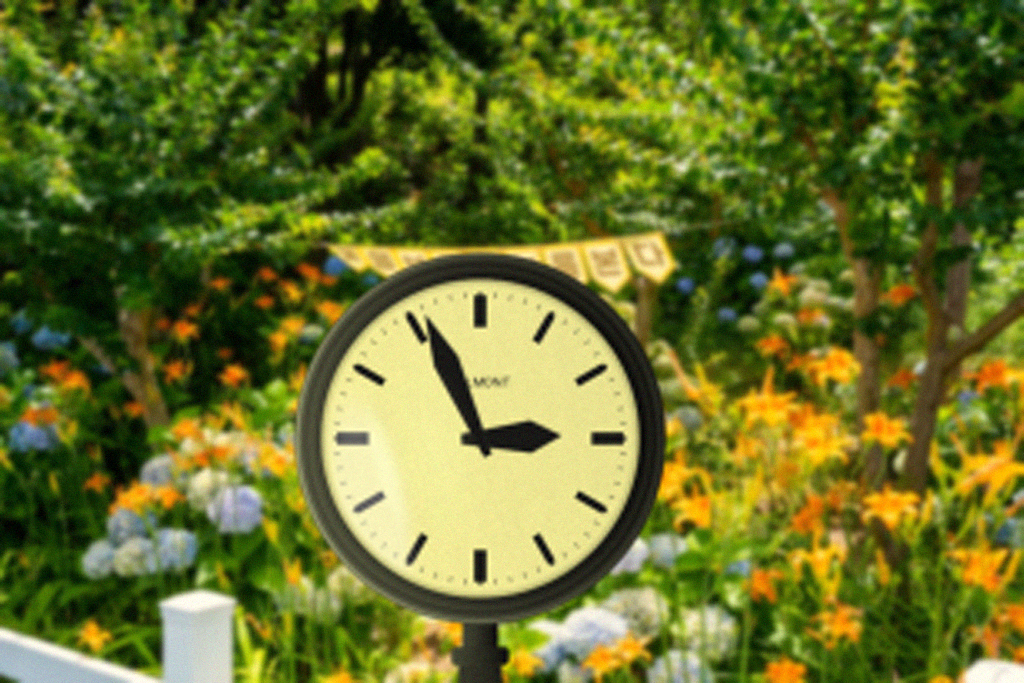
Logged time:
2h56
